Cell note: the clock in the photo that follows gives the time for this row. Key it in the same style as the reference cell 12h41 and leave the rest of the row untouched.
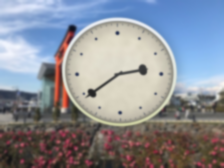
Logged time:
2h39
